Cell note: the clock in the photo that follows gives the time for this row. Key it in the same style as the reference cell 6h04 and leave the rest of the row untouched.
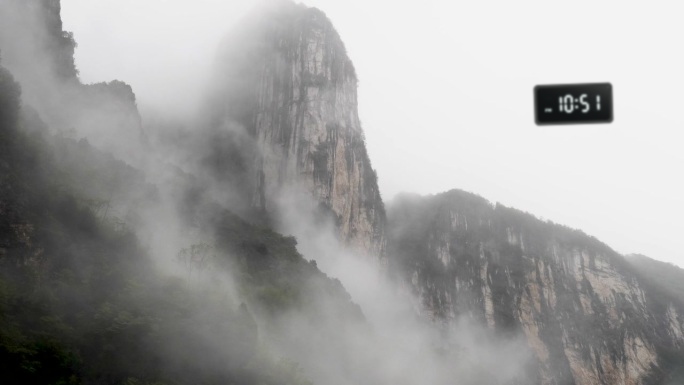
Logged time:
10h51
